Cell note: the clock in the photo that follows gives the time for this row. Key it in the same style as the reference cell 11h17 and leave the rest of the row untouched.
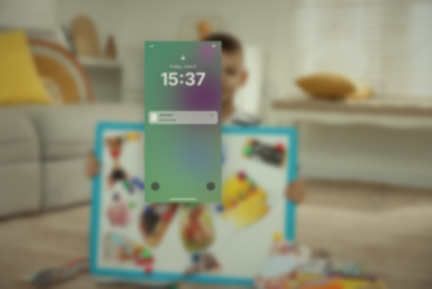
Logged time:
15h37
